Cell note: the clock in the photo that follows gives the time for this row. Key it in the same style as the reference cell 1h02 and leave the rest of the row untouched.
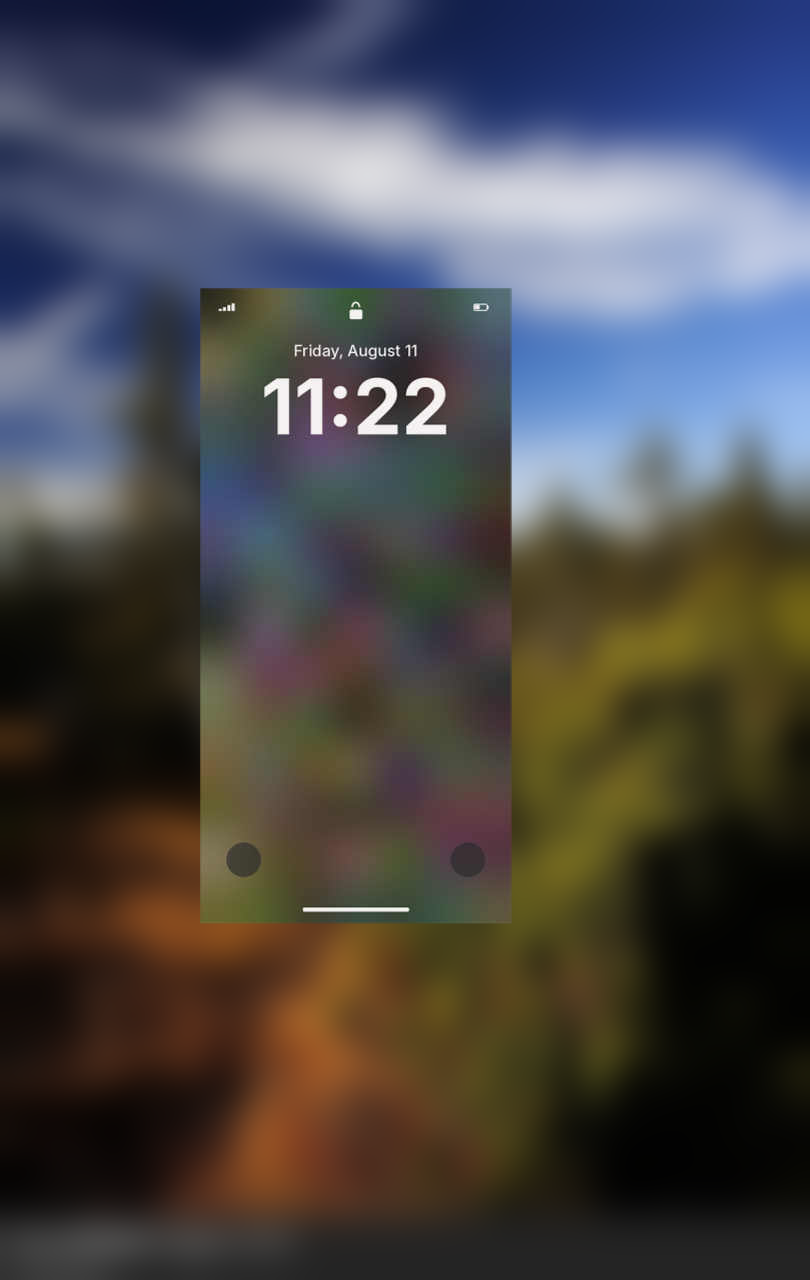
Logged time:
11h22
